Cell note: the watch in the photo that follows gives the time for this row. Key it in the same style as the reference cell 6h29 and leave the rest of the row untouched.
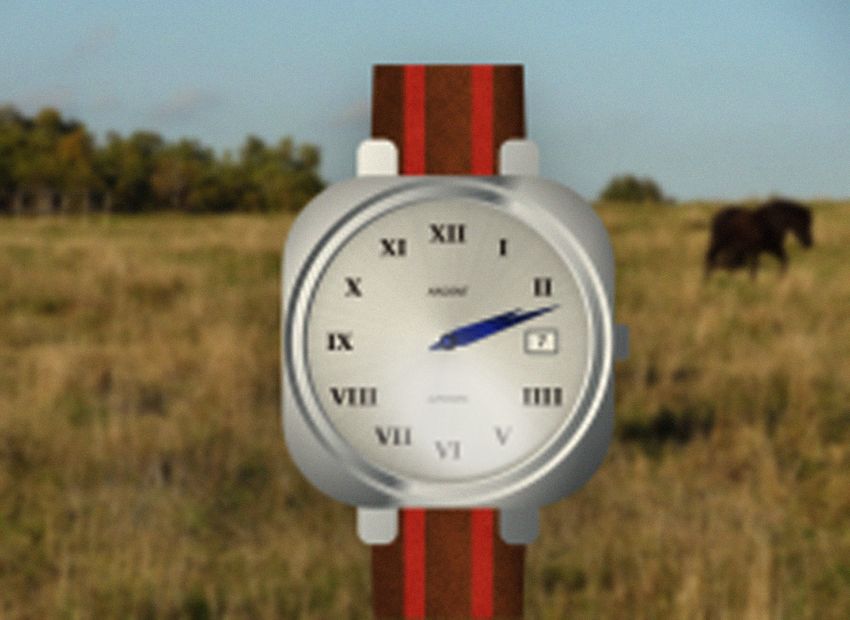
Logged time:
2h12
